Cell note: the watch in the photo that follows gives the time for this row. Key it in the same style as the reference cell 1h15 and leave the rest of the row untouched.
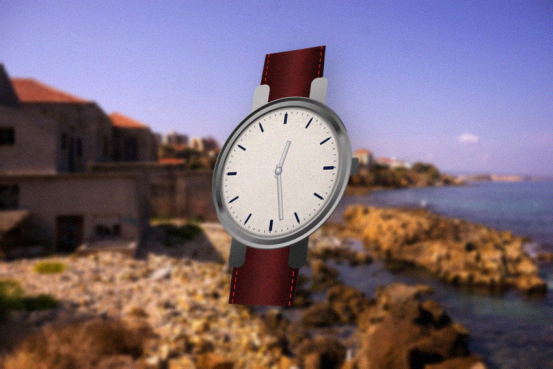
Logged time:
12h28
